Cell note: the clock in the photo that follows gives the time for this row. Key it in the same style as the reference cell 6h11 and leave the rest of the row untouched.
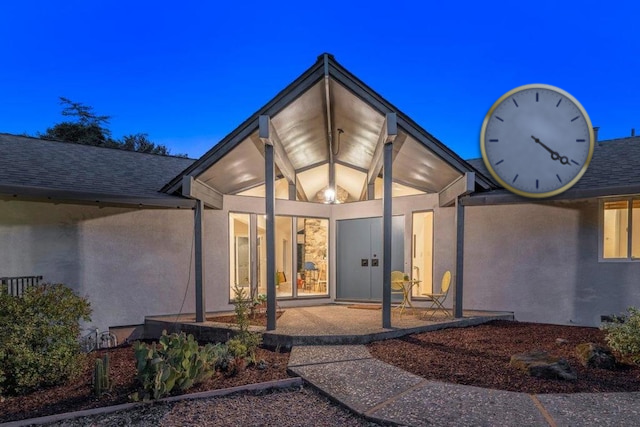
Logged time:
4h21
